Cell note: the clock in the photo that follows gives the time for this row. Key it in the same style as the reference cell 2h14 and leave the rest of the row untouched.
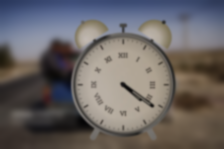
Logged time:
4h21
